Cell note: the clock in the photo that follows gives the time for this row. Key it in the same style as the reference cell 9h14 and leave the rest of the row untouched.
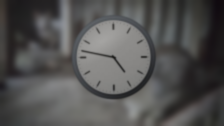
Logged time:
4h47
